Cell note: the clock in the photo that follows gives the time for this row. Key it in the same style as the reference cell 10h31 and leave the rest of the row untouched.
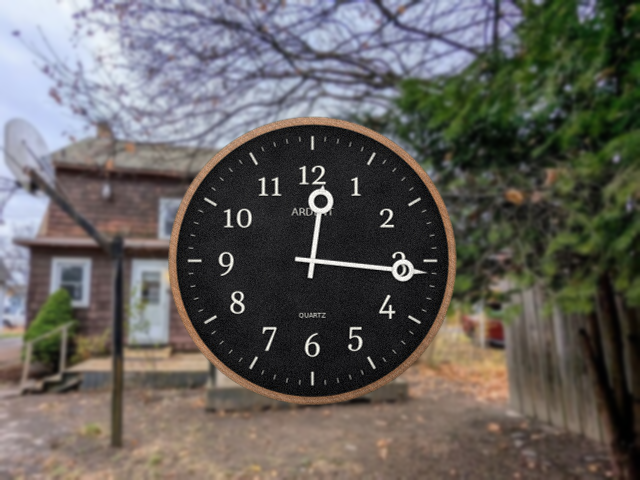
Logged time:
12h16
